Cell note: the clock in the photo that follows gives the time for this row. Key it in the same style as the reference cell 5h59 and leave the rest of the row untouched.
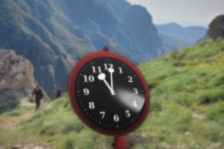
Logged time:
11h01
